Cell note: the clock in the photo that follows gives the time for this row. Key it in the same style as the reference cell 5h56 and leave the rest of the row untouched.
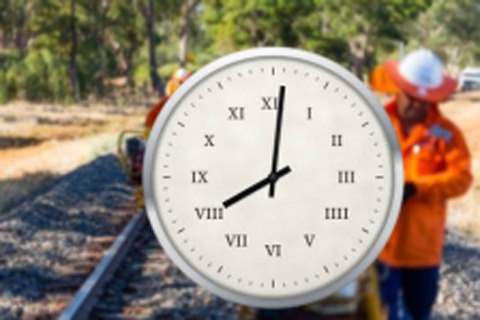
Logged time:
8h01
